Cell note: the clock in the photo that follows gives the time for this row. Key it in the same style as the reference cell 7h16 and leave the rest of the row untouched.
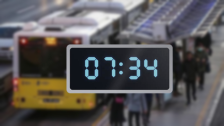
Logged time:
7h34
